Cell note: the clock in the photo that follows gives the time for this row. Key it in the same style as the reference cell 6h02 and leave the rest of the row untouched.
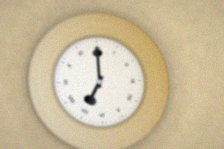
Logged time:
7h00
